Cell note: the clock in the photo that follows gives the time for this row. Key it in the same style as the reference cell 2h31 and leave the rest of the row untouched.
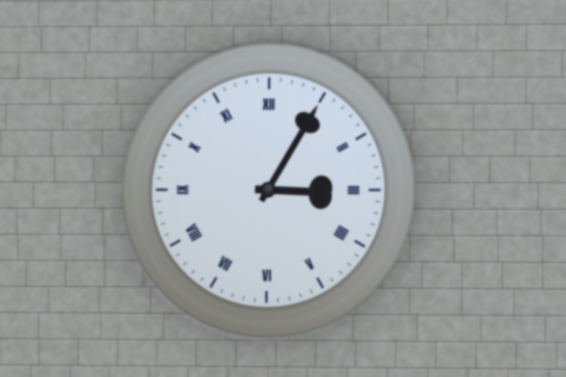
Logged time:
3h05
